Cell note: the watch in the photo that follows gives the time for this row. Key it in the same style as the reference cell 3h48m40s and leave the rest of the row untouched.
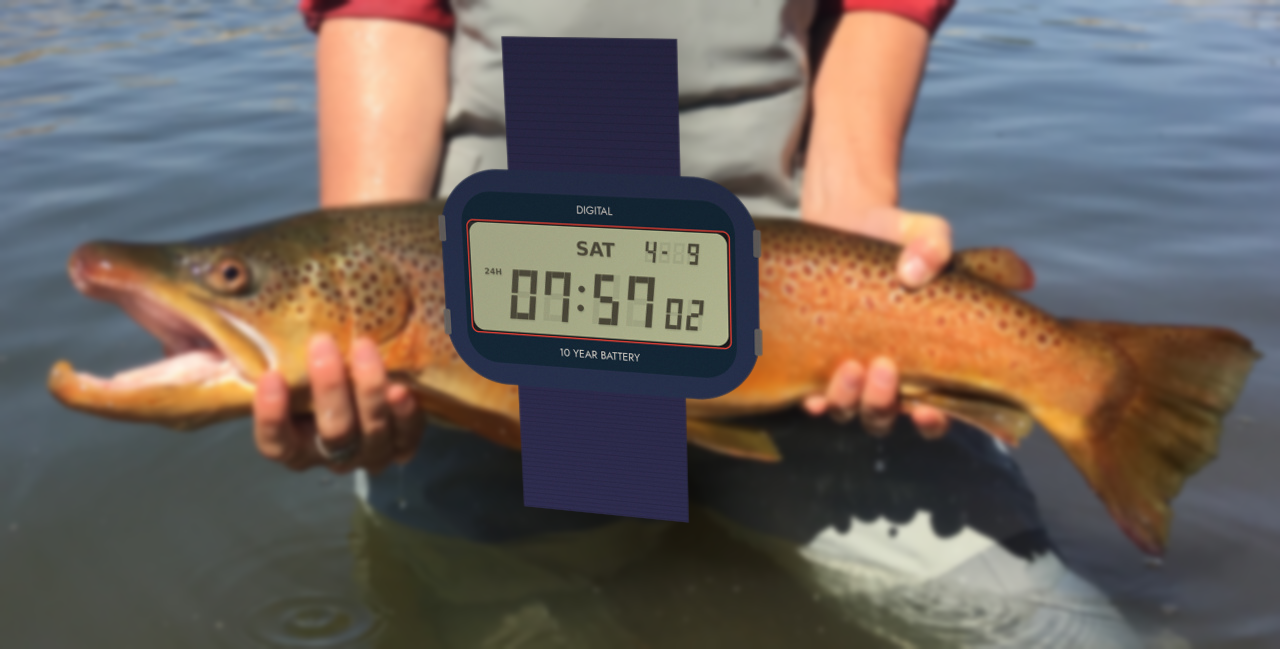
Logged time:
7h57m02s
